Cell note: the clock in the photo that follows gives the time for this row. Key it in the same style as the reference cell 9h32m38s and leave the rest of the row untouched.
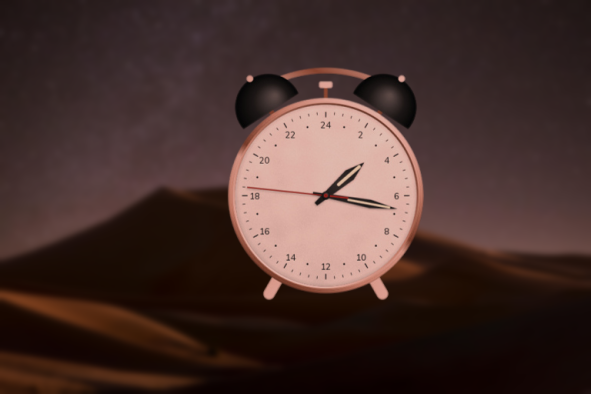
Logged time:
3h16m46s
